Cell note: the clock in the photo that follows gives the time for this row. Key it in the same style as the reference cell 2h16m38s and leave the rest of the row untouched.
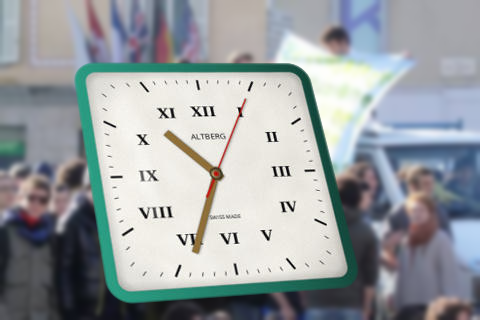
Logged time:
10h34m05s
